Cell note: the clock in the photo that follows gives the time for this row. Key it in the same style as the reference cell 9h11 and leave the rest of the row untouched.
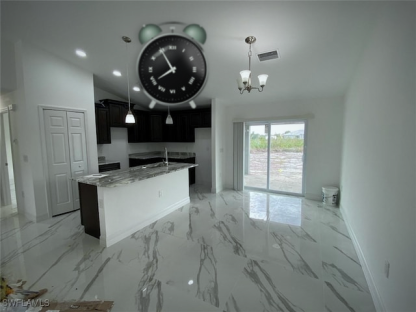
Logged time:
7h55
